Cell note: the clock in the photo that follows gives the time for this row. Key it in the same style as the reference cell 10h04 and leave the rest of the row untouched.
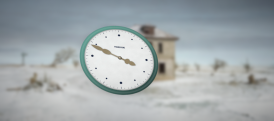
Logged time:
3h49
